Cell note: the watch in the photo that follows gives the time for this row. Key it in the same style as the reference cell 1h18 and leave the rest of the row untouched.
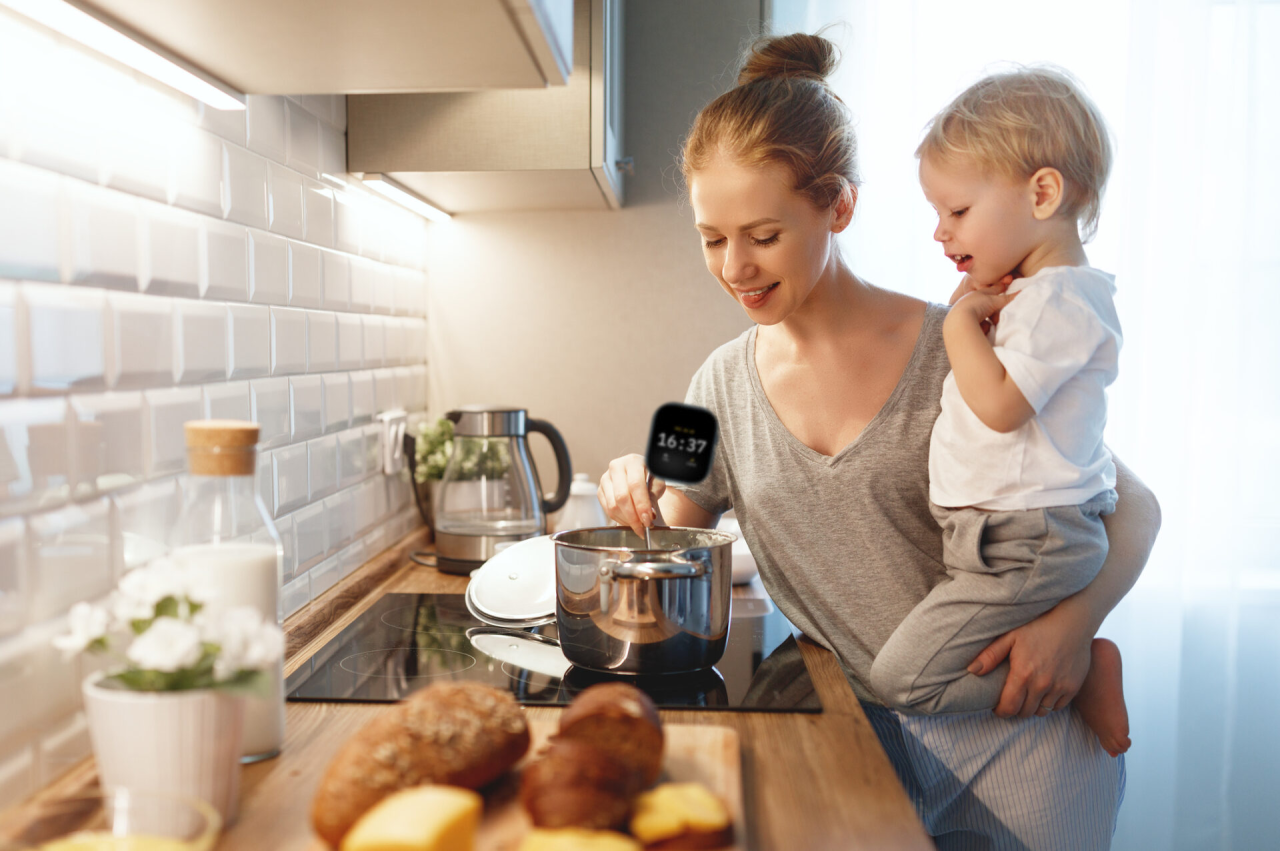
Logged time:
16h37
